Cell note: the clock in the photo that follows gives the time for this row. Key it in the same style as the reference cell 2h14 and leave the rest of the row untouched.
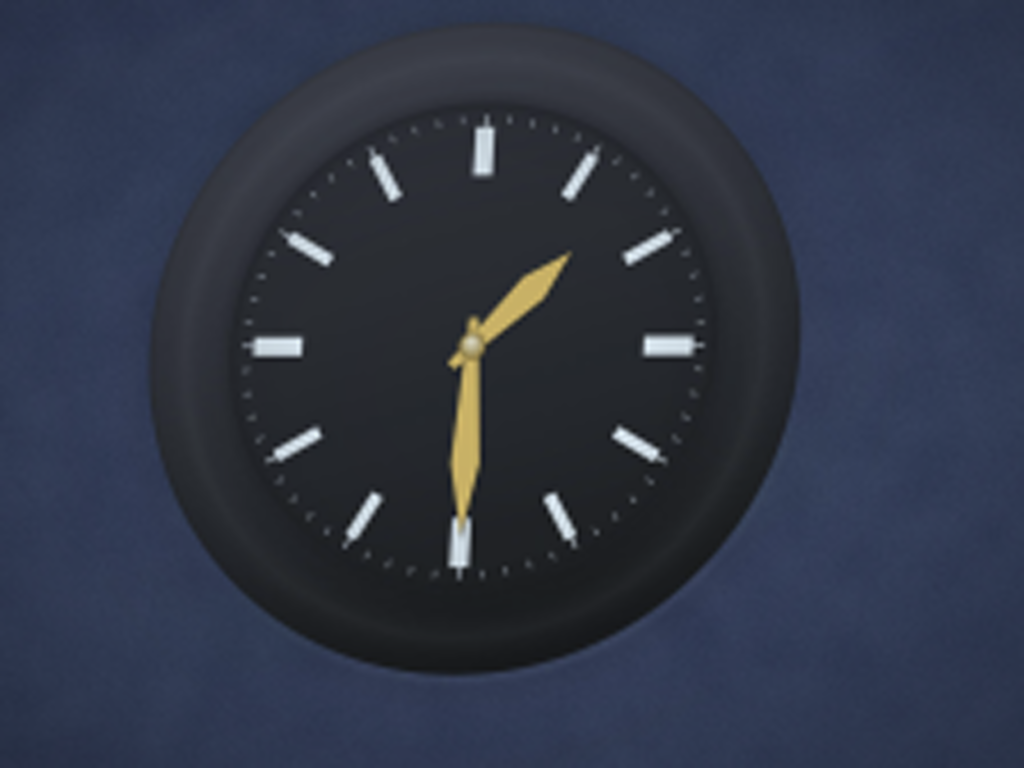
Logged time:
1h30
